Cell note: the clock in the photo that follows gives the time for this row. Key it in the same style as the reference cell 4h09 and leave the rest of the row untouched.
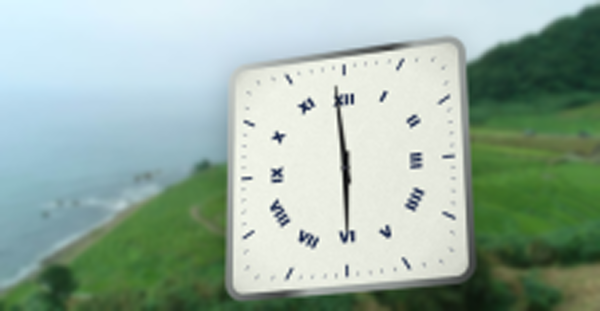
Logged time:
5h59
